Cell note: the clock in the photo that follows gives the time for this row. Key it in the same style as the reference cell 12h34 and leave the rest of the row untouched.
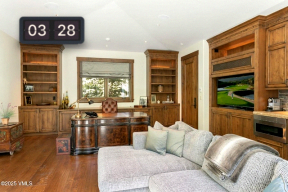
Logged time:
3h28
